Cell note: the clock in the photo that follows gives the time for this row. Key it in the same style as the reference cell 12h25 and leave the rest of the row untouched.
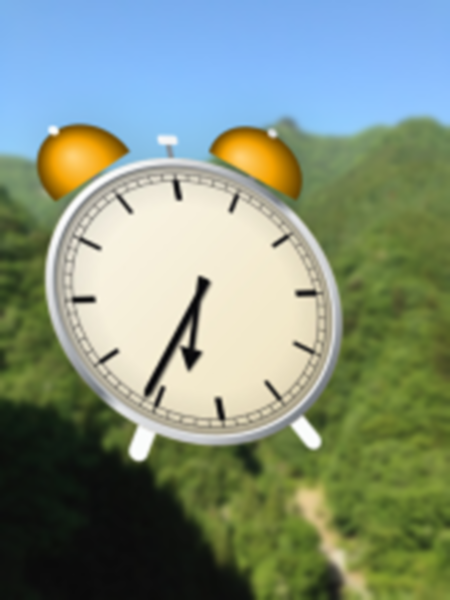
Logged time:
6h36
